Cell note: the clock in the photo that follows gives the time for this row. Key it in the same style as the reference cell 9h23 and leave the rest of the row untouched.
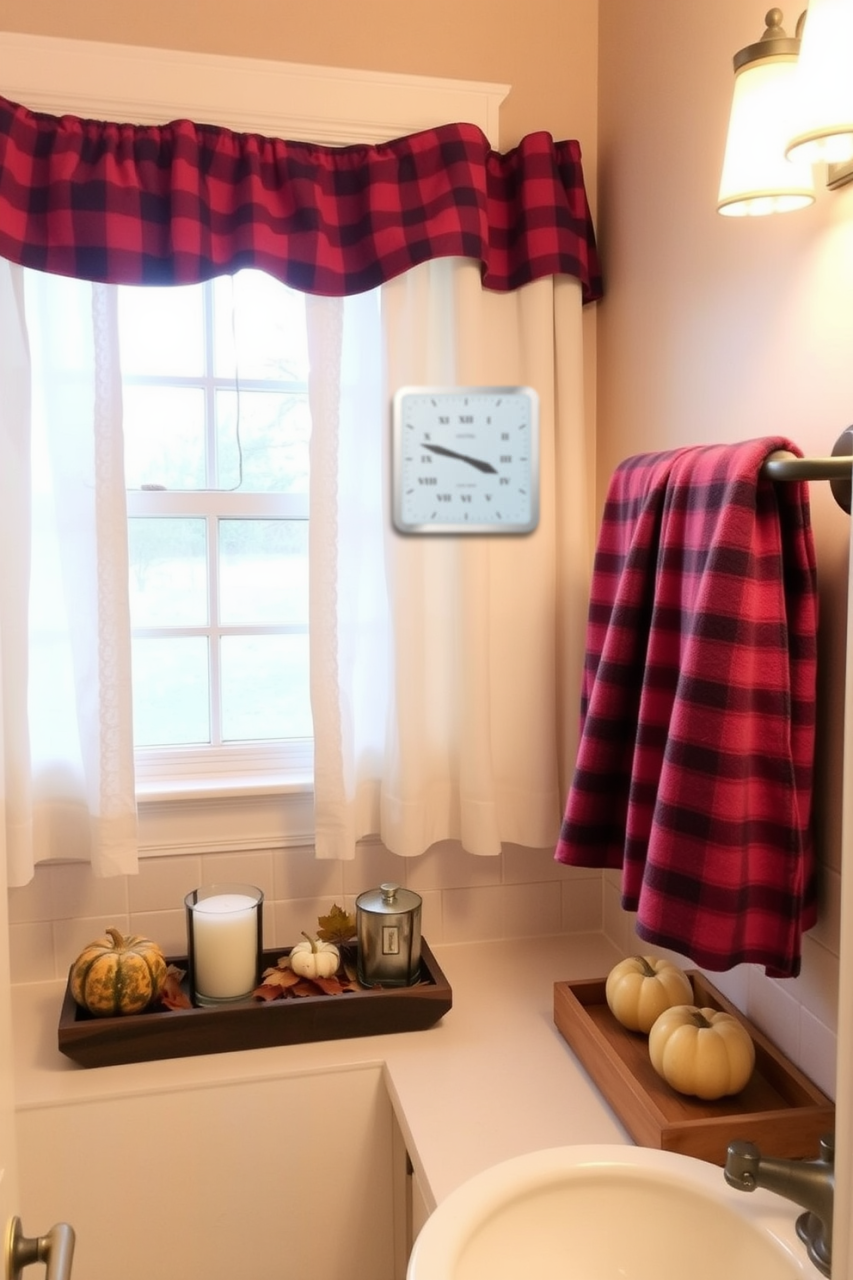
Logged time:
3h48
